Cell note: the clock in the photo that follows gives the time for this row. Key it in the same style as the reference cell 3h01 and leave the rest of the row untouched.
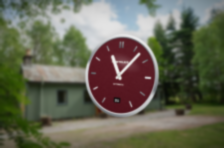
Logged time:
11h07
